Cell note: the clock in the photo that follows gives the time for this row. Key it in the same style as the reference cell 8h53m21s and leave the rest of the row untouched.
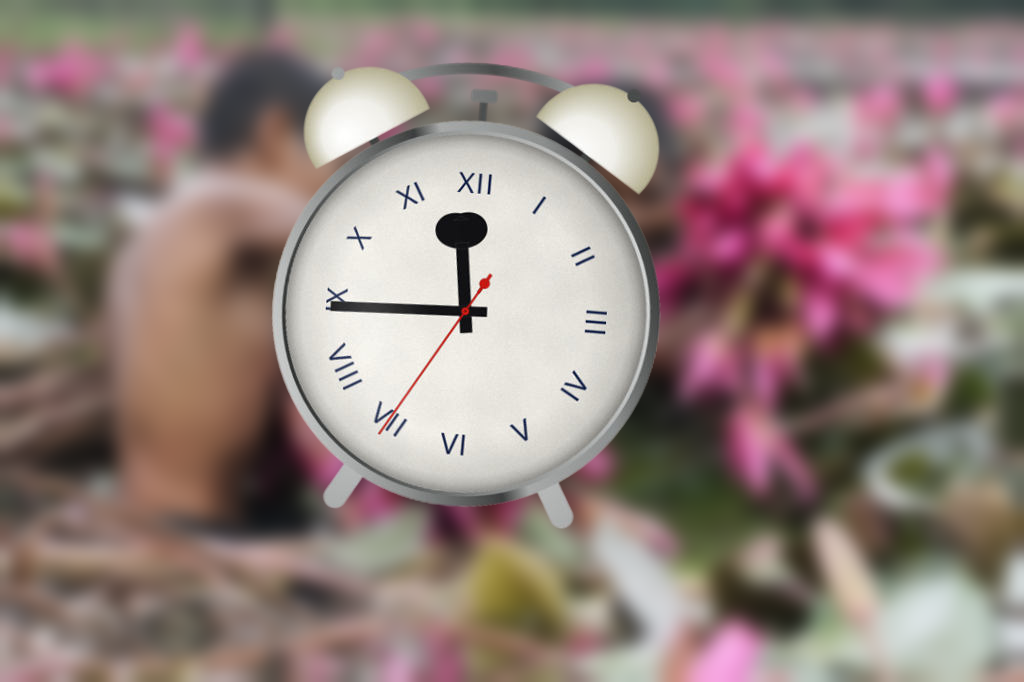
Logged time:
11h44m35s
